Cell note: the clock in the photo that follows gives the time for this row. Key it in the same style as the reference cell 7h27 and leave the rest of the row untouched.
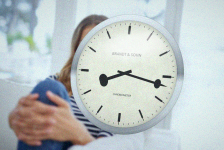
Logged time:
8h17
